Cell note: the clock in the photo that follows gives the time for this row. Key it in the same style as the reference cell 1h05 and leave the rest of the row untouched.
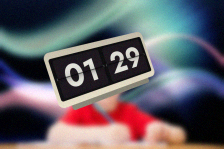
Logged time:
1h29
